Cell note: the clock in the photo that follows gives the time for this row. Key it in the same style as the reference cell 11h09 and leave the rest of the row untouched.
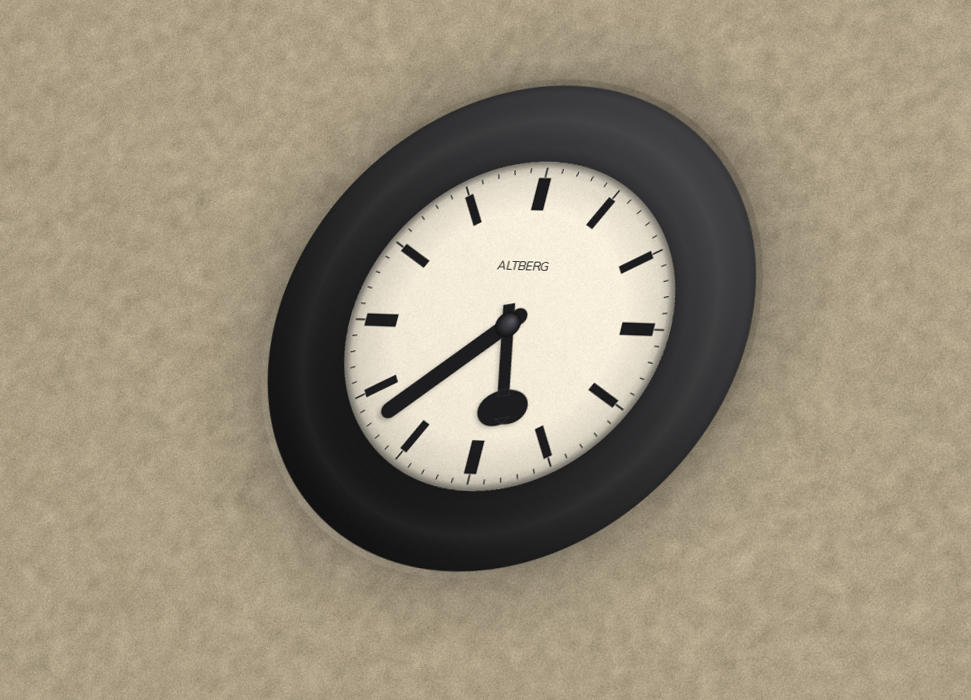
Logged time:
5h38
